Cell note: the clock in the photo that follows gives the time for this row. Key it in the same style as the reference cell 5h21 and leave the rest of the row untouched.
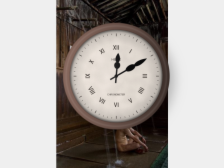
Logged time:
12h10
